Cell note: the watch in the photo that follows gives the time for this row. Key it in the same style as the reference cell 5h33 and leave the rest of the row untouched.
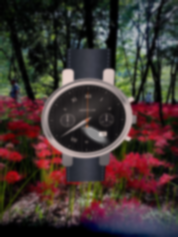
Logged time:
7h39
